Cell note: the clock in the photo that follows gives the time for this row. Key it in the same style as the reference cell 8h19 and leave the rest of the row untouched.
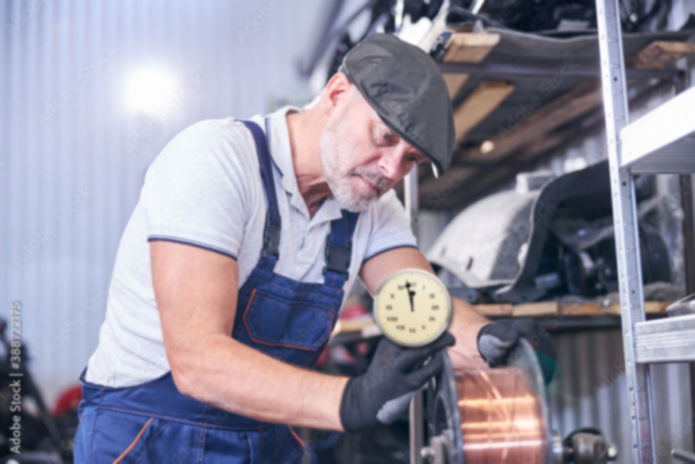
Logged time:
11h58
